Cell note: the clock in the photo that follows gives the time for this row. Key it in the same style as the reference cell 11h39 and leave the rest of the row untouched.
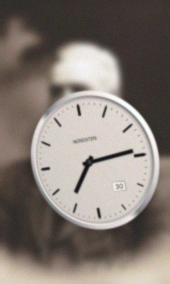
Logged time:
7h14
